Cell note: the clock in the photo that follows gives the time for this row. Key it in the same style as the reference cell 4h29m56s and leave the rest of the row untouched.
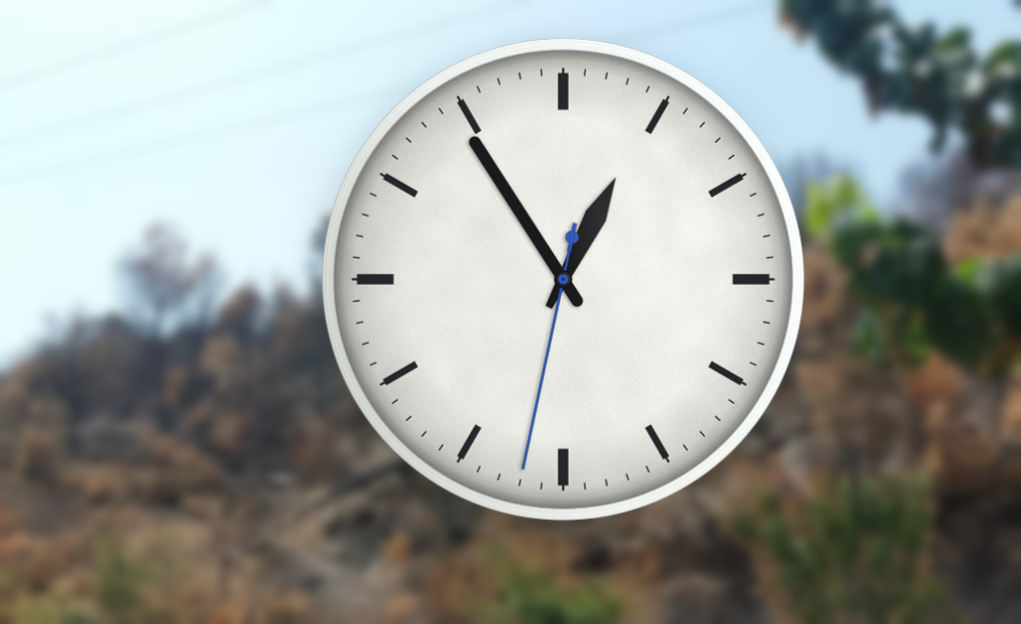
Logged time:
12h54m32s
